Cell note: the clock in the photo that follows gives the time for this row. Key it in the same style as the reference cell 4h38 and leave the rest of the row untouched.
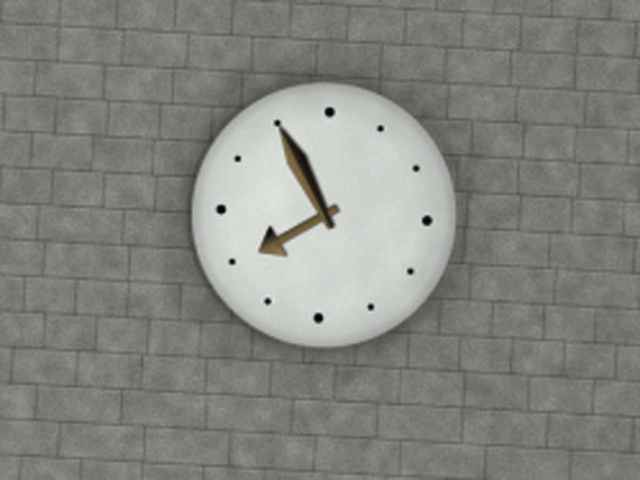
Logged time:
7h55
